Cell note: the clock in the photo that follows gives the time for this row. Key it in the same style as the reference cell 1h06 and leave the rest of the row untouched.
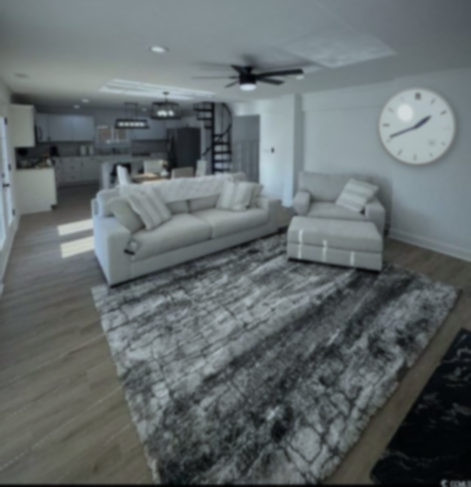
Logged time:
1h41
